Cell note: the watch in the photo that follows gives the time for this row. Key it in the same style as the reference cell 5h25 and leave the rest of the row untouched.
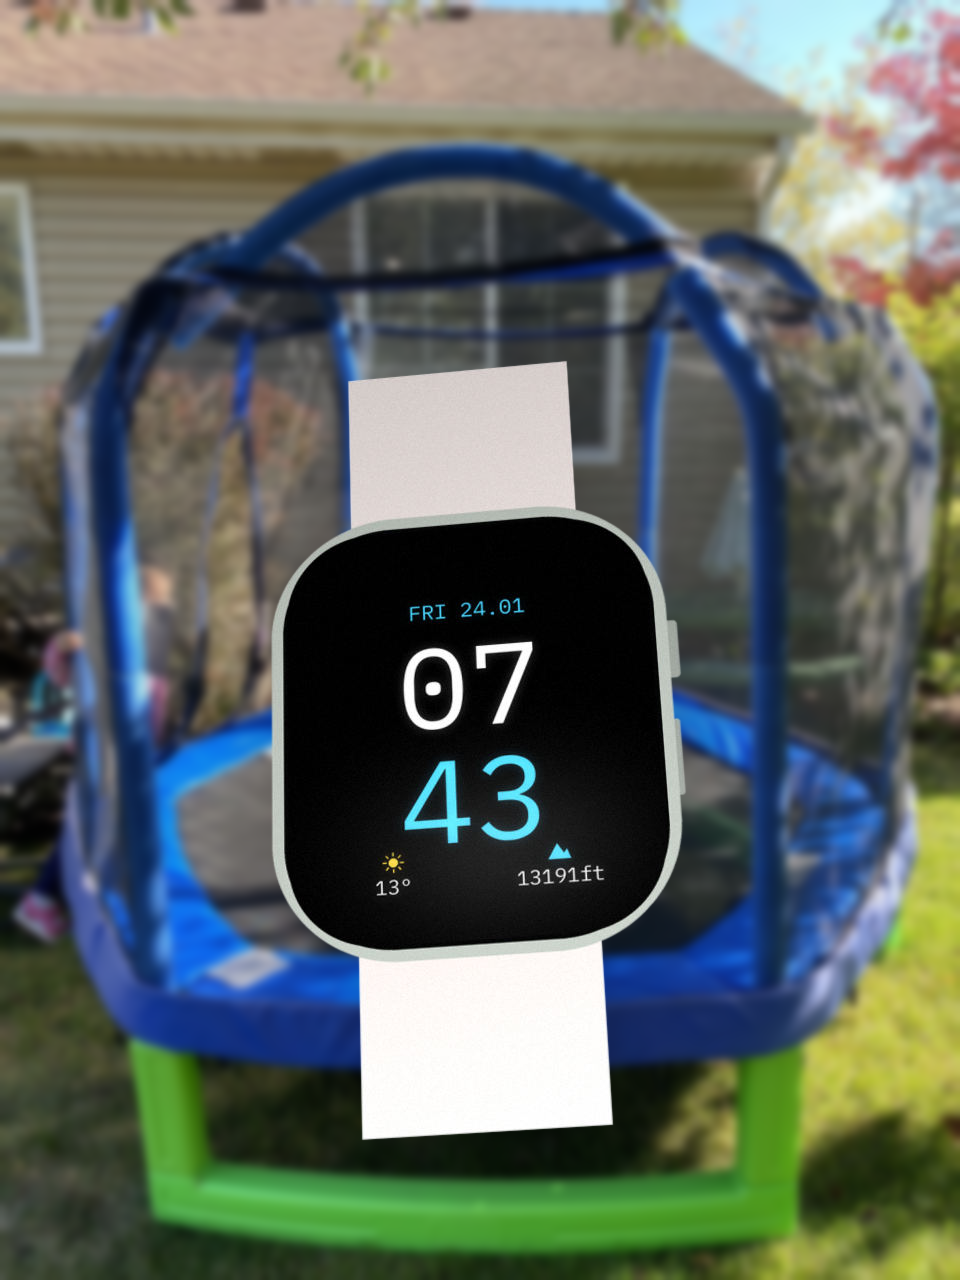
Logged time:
7h43
